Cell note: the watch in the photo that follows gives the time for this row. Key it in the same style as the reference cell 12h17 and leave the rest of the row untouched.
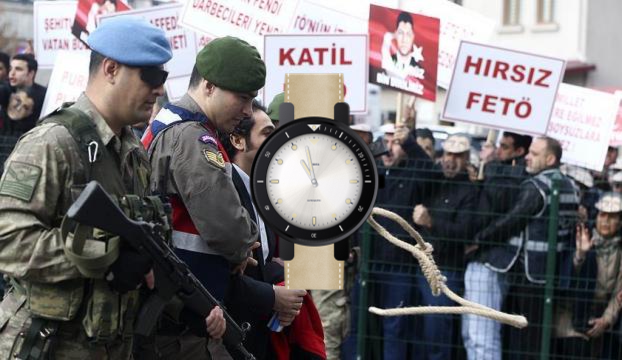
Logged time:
10h58
